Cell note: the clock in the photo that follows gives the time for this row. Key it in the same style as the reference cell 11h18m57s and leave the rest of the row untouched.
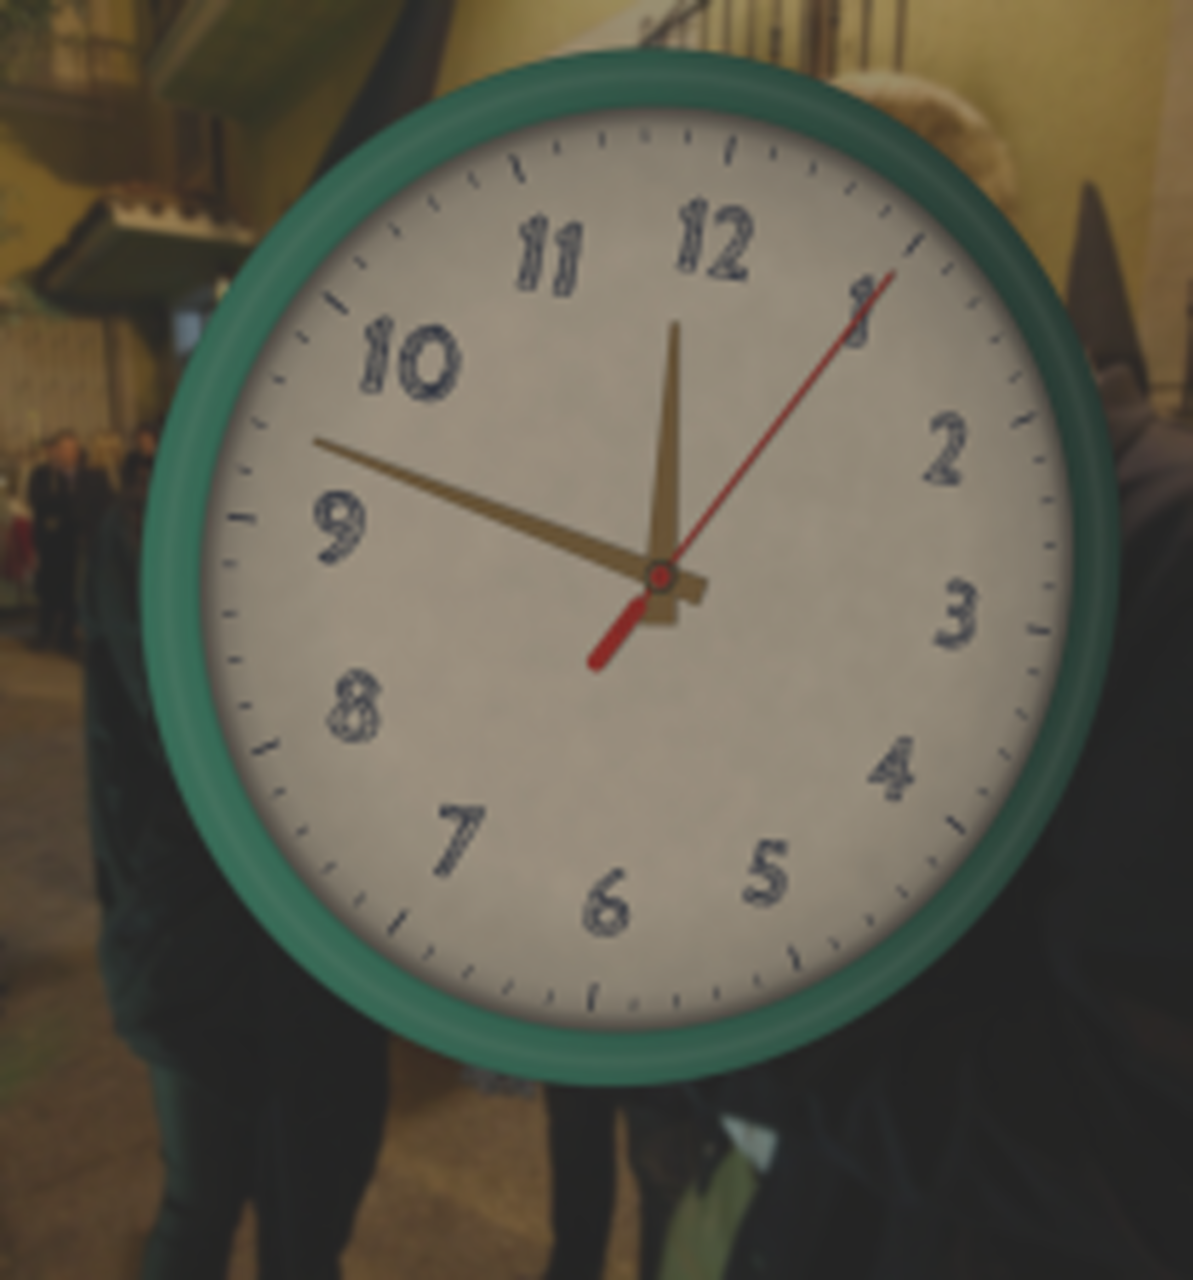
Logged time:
11h47m05s
